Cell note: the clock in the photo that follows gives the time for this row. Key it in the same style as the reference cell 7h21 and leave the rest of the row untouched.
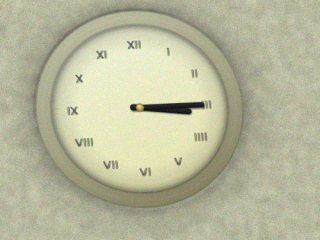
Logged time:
3h15
